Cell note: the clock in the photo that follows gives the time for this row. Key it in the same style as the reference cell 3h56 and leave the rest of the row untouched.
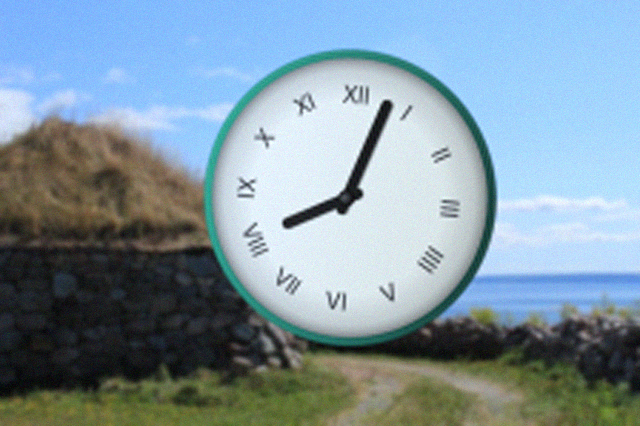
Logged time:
8h03
